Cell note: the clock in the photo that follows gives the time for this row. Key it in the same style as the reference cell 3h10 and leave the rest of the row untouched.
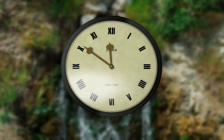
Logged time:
11h51
